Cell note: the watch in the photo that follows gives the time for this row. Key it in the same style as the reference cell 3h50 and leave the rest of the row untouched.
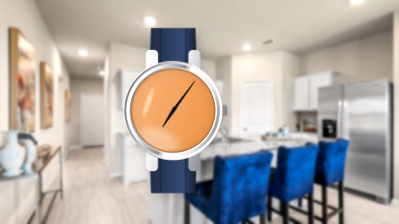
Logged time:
7h06
